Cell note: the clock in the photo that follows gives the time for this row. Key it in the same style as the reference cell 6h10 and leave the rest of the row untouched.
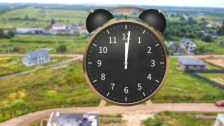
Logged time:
12h01
